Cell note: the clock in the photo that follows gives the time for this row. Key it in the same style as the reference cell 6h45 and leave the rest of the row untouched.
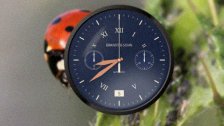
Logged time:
8h39
